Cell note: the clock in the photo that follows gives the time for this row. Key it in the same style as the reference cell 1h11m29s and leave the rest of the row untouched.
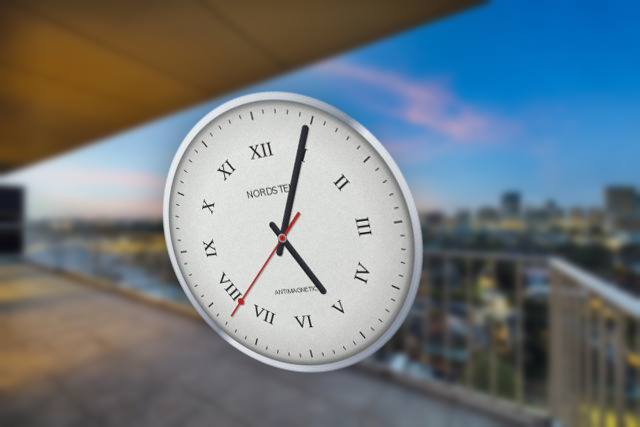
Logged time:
5h04m38s
